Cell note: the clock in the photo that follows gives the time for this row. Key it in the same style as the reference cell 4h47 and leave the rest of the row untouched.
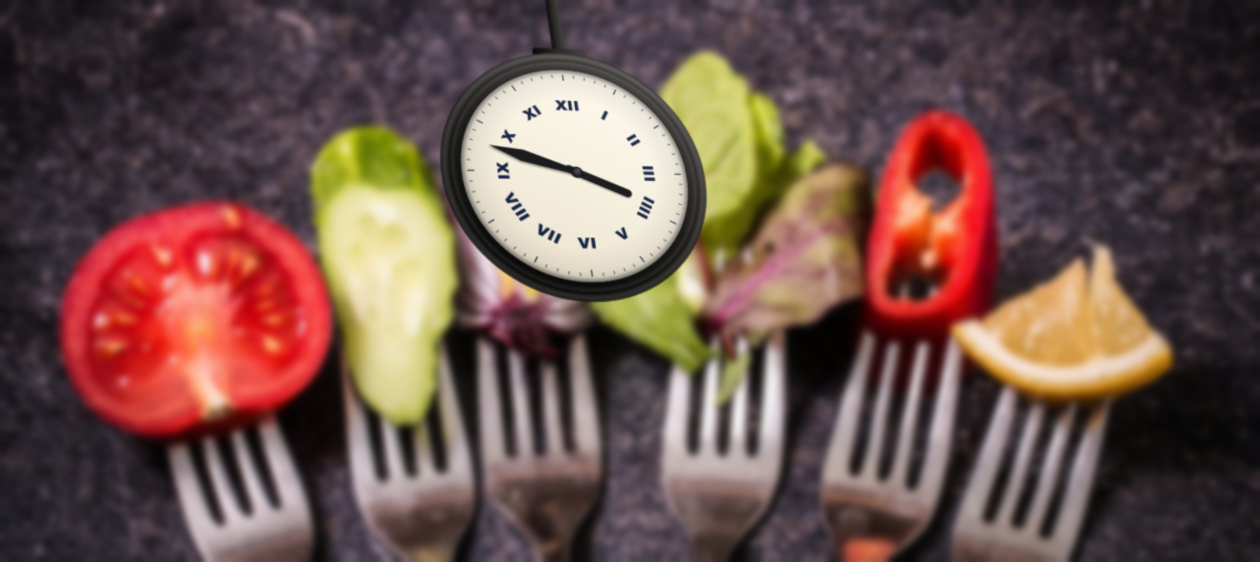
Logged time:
3h48
